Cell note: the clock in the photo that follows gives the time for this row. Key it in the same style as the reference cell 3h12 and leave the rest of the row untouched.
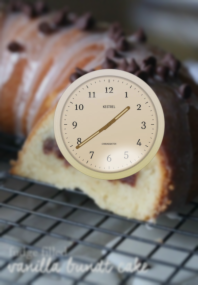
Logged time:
1h39
